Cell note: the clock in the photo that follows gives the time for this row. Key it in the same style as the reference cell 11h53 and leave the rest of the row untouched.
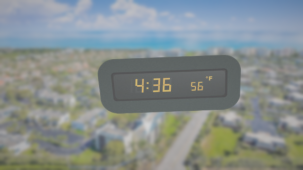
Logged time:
4h36
